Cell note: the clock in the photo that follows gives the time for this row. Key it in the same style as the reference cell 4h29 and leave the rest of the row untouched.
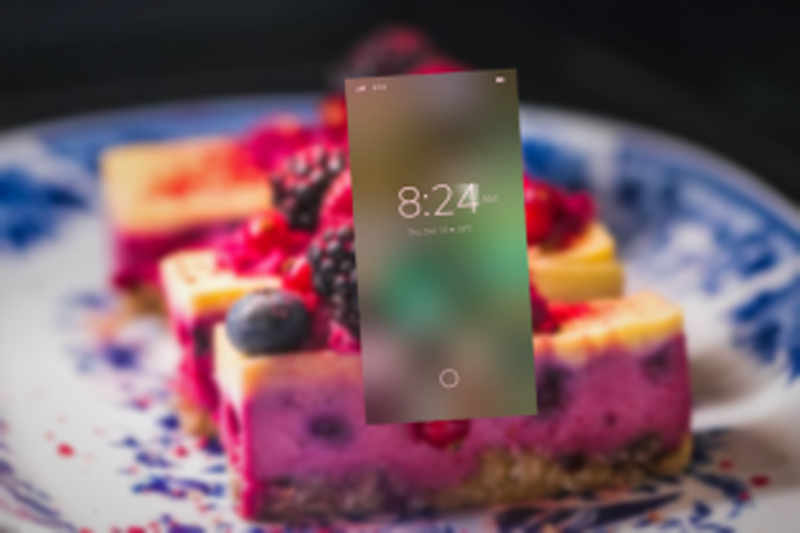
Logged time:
8h24
